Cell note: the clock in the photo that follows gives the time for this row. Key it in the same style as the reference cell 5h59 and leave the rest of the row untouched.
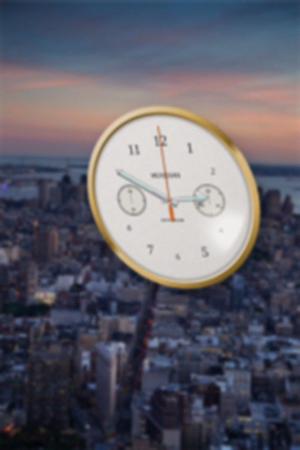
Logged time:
2h50
